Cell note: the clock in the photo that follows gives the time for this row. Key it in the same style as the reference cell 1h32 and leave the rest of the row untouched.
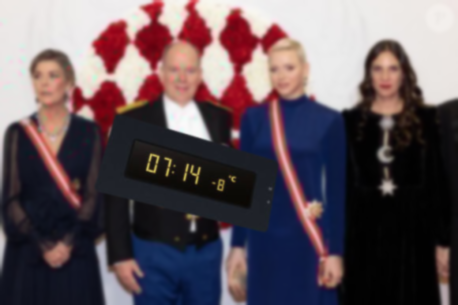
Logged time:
7h14
